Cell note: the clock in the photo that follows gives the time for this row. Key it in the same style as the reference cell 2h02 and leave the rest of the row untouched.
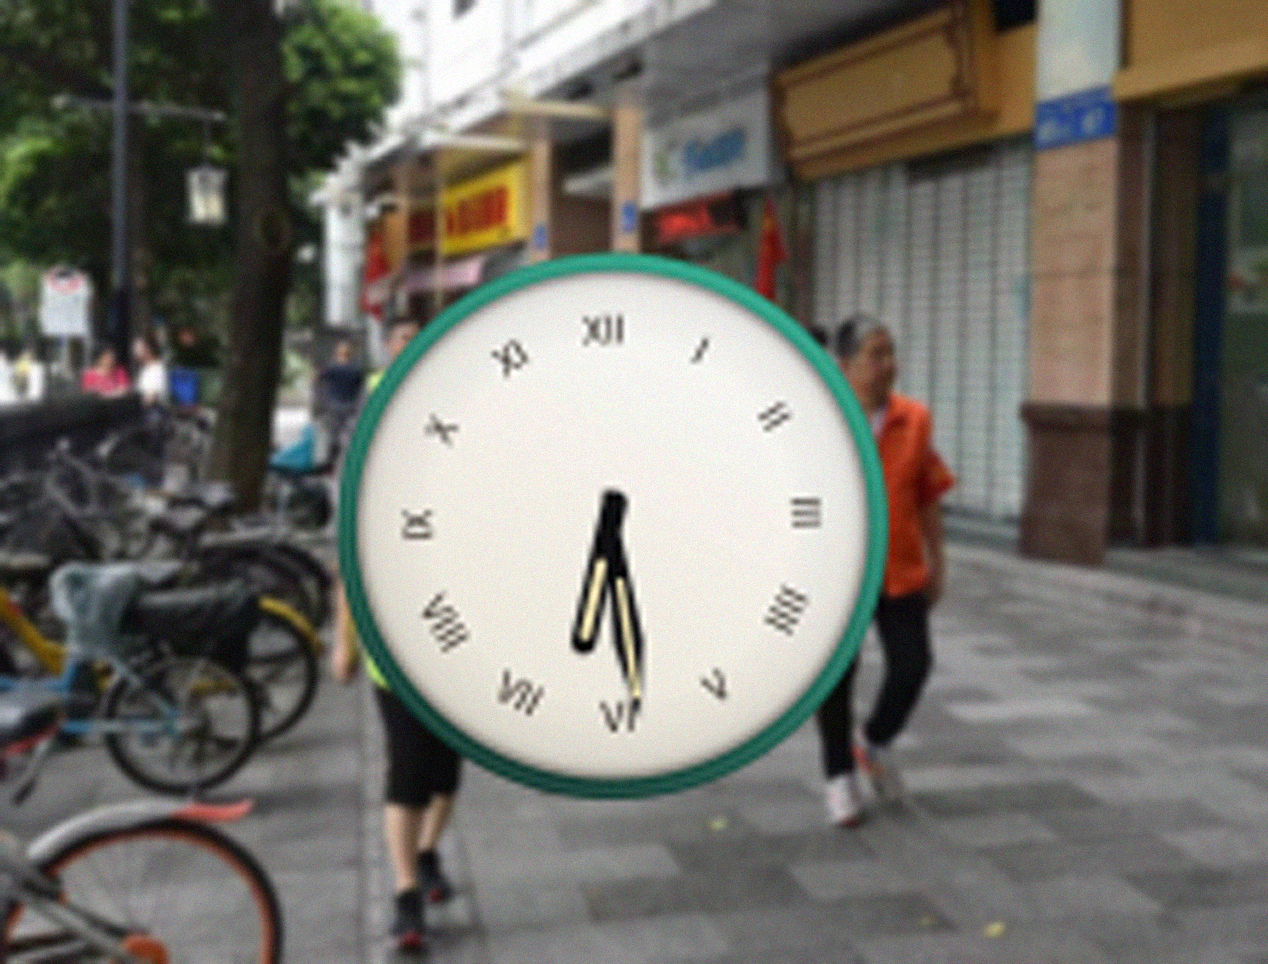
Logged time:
6h29
